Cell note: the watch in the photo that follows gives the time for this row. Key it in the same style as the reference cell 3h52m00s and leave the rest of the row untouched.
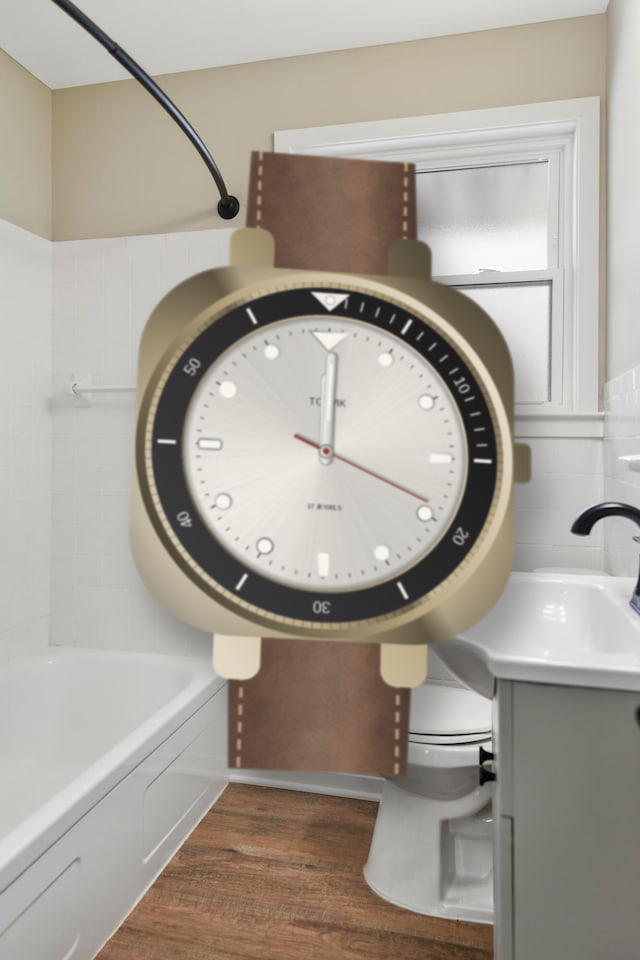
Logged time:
12h00m19s
